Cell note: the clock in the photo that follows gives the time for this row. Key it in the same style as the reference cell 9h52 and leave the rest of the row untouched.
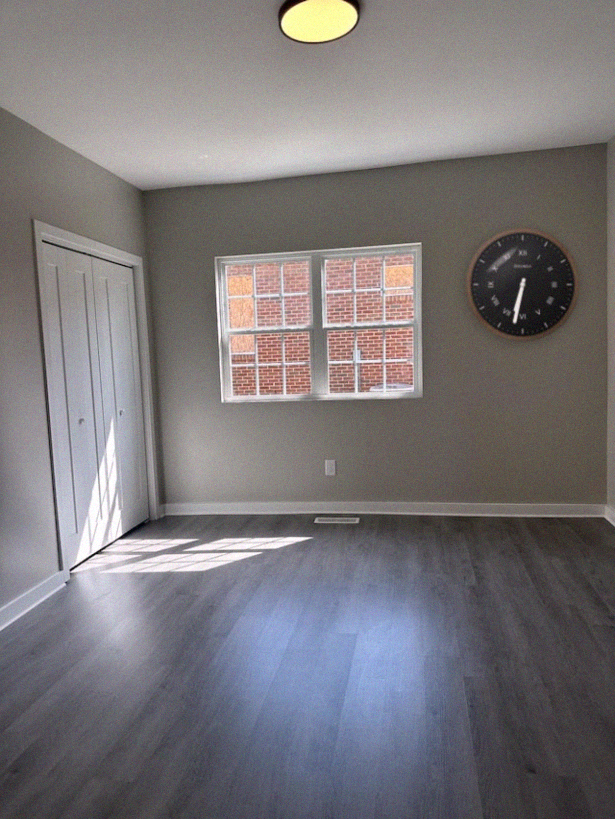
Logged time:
6h32
